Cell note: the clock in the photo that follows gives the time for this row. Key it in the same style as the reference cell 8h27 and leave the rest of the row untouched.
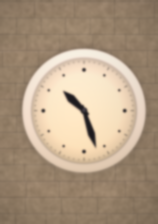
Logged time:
10h27
